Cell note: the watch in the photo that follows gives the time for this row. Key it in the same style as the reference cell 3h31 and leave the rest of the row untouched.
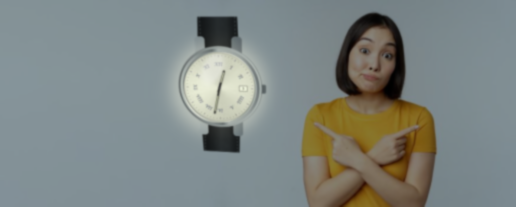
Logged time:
12h32
